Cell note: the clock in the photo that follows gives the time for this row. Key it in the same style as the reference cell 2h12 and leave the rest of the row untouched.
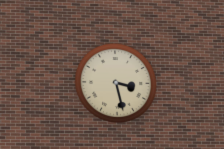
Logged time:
3h28
